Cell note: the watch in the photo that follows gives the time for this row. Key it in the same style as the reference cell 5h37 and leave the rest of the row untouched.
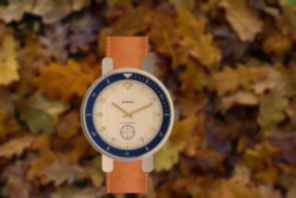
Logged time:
10h11
